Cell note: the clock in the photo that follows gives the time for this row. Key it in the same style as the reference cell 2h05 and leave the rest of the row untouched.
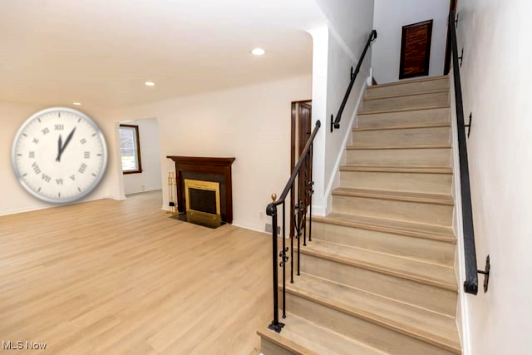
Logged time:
12h05
